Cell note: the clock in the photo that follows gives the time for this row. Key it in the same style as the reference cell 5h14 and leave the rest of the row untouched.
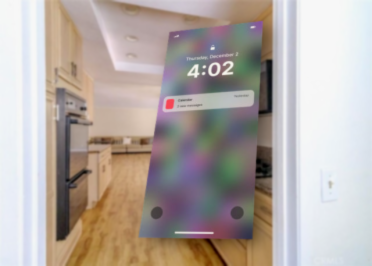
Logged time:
4h02
